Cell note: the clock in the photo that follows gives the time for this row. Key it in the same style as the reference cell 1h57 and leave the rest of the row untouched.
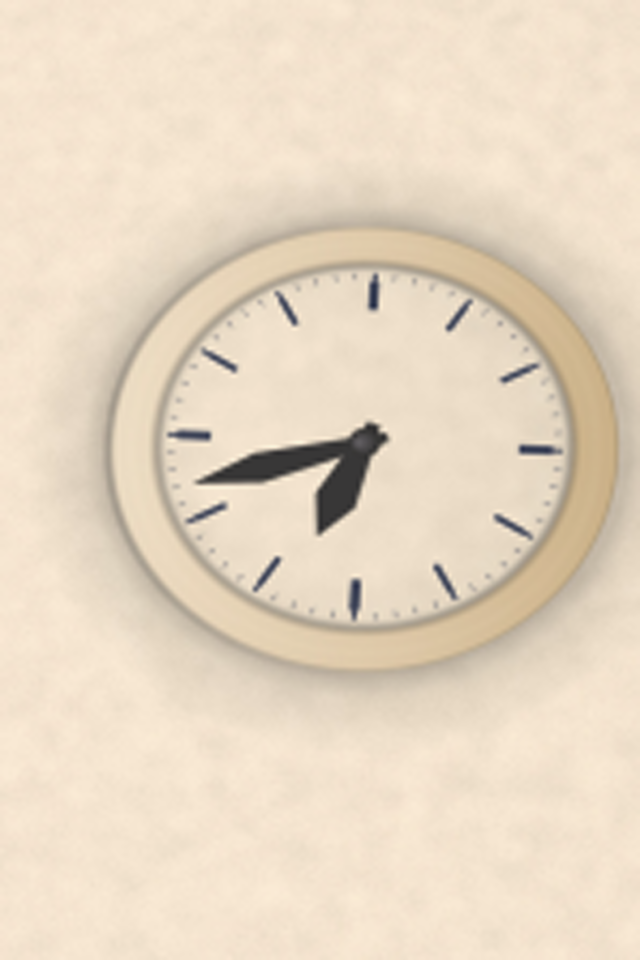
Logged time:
6h42
